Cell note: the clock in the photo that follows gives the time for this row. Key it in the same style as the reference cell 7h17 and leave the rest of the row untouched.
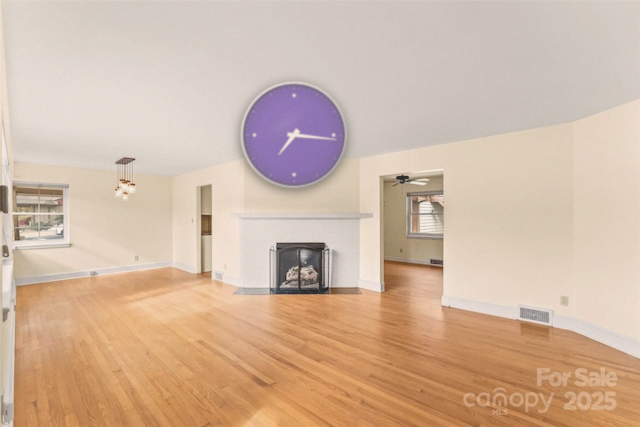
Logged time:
7h16
